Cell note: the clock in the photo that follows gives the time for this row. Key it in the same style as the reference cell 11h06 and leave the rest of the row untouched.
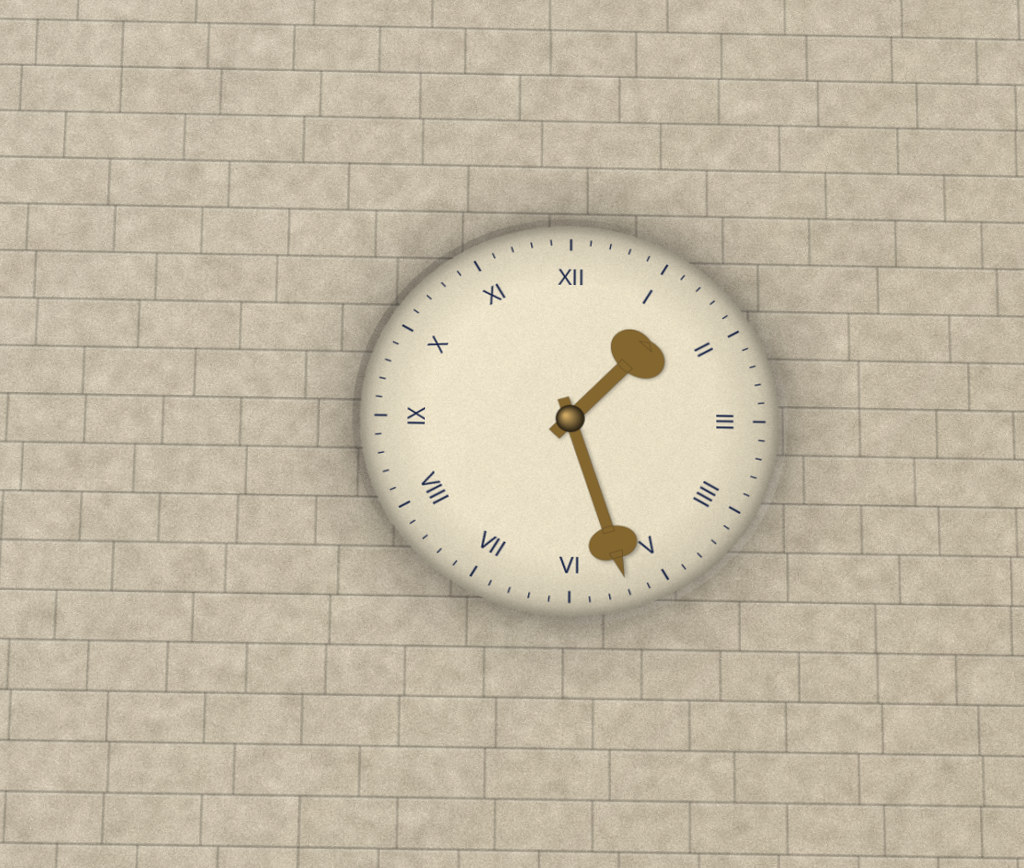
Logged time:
1h27
